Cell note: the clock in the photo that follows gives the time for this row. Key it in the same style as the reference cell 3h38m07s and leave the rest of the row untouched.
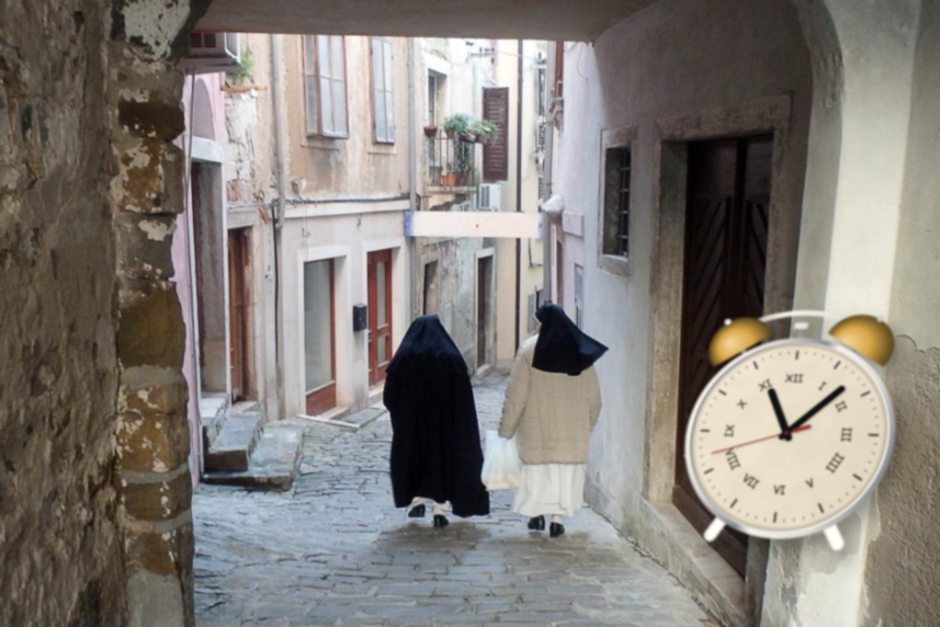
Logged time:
11h07m42s
